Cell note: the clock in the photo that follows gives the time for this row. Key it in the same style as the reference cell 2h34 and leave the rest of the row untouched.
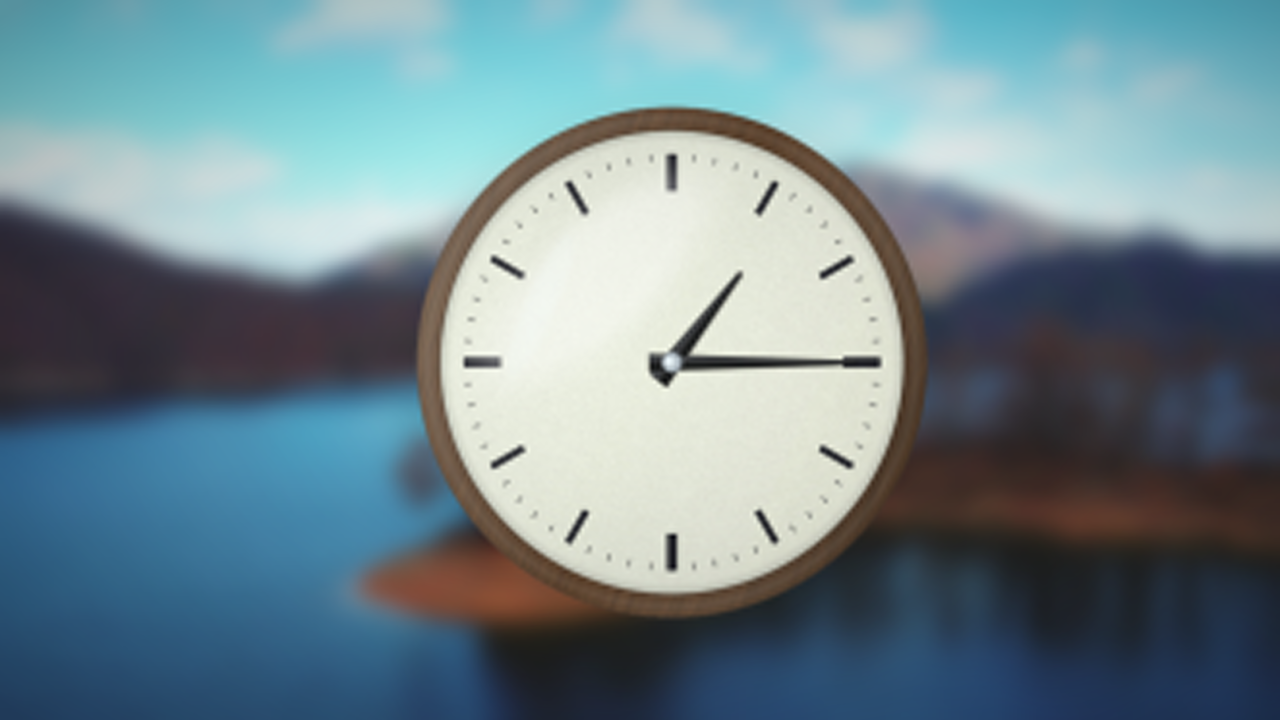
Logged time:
1h15
